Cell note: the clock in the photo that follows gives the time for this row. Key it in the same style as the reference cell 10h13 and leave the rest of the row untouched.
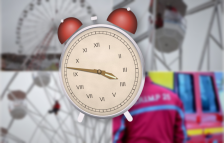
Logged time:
3h47
